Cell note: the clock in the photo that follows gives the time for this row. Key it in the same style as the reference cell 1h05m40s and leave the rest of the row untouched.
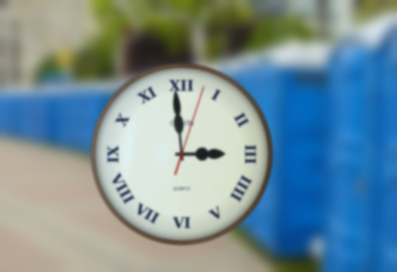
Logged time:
2h59m03s
